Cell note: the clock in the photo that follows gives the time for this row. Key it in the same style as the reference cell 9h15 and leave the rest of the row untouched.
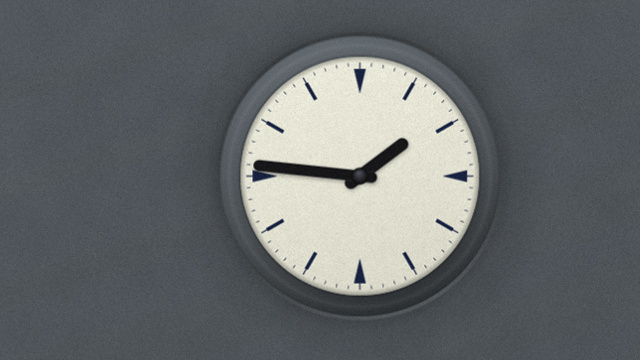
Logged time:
1h46
